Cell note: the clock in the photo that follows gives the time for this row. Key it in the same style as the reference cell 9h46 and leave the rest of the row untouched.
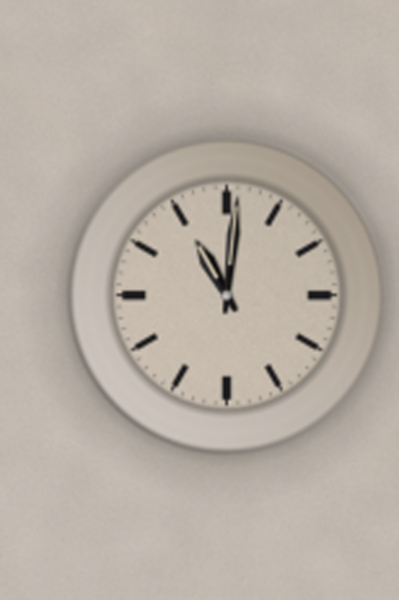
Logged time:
11h01
